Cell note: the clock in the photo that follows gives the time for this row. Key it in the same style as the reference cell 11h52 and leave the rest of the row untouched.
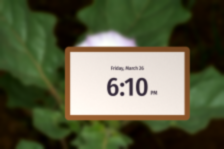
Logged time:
6h10
